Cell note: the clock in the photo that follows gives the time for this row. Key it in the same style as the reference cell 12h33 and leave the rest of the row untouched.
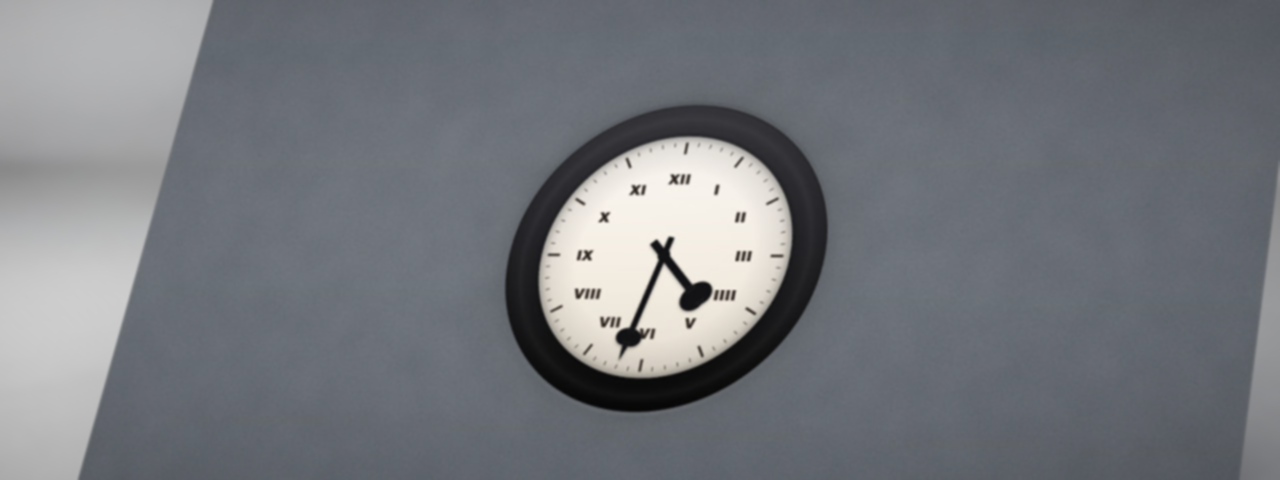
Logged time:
4h32
